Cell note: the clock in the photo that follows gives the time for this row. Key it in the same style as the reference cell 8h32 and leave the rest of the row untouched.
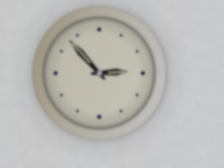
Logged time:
2h53
